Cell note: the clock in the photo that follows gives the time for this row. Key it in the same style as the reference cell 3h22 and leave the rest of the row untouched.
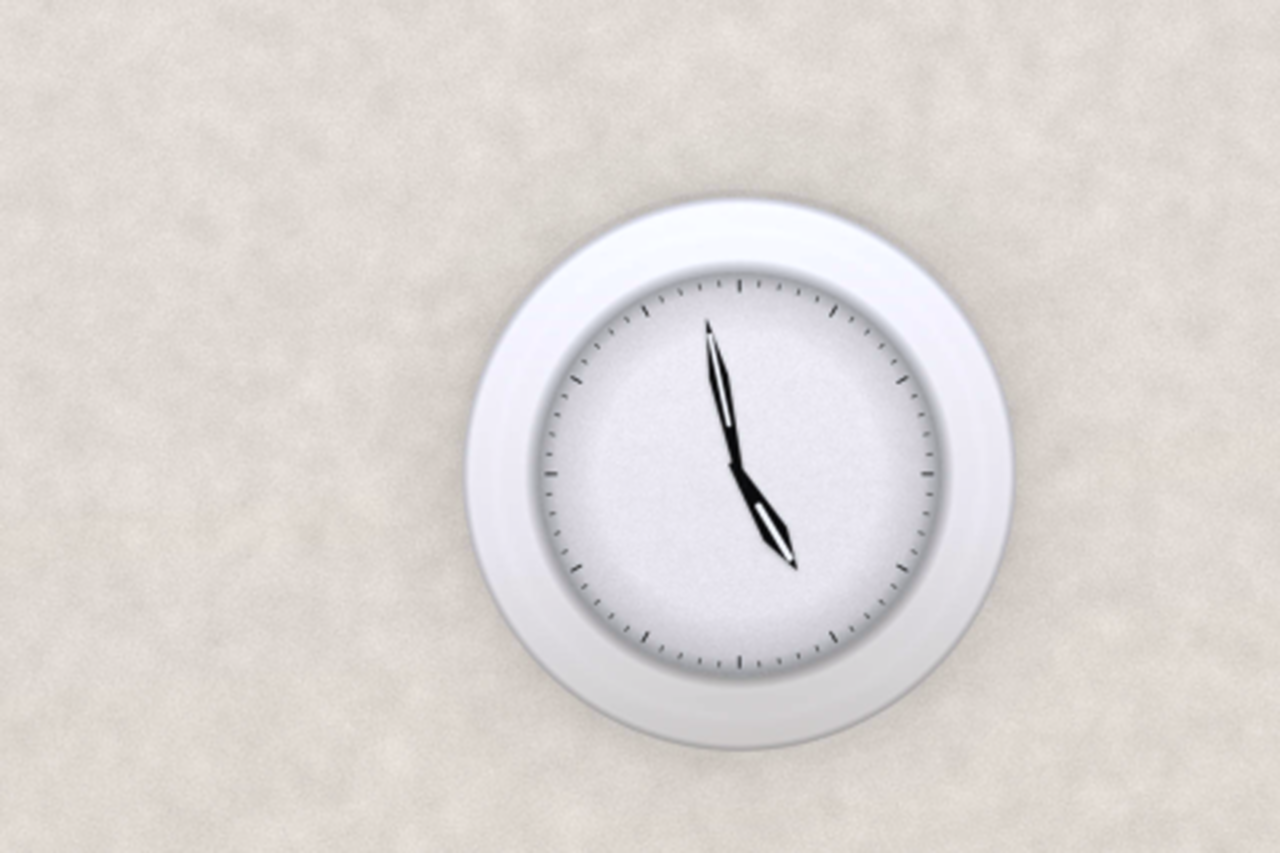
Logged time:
4h58
